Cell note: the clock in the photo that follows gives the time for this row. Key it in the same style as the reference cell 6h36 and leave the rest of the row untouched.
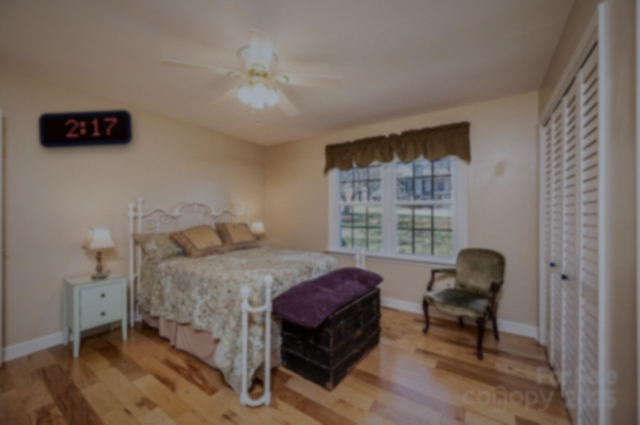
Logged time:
2h17
